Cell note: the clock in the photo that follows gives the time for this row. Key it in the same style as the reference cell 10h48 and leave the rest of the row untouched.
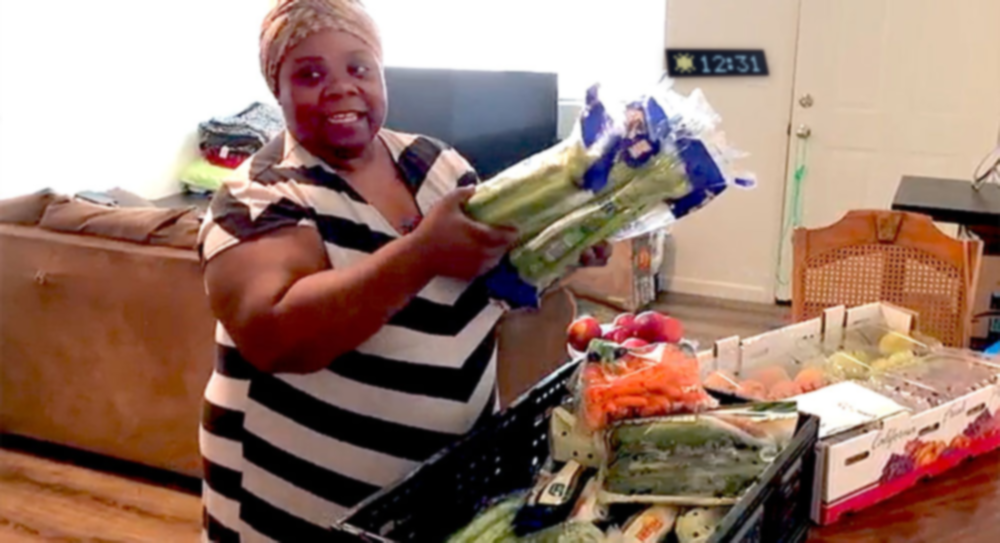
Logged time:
12h31
